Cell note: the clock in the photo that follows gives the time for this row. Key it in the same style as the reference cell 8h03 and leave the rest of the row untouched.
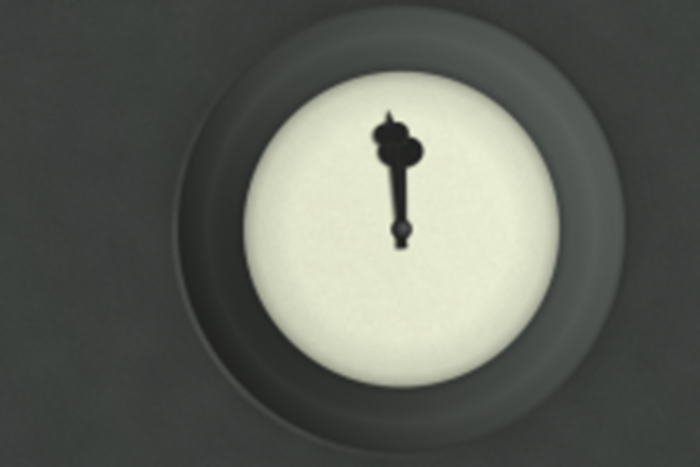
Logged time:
11h59
